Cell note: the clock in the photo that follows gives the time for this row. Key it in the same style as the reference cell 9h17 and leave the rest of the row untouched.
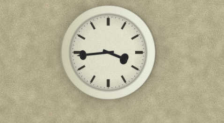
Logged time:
3h44
